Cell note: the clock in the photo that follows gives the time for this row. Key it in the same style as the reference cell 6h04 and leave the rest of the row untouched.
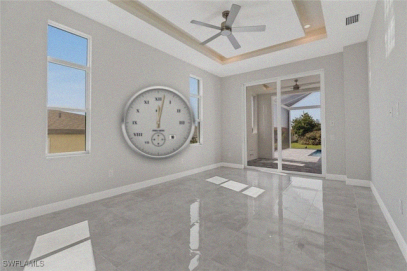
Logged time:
12h02
